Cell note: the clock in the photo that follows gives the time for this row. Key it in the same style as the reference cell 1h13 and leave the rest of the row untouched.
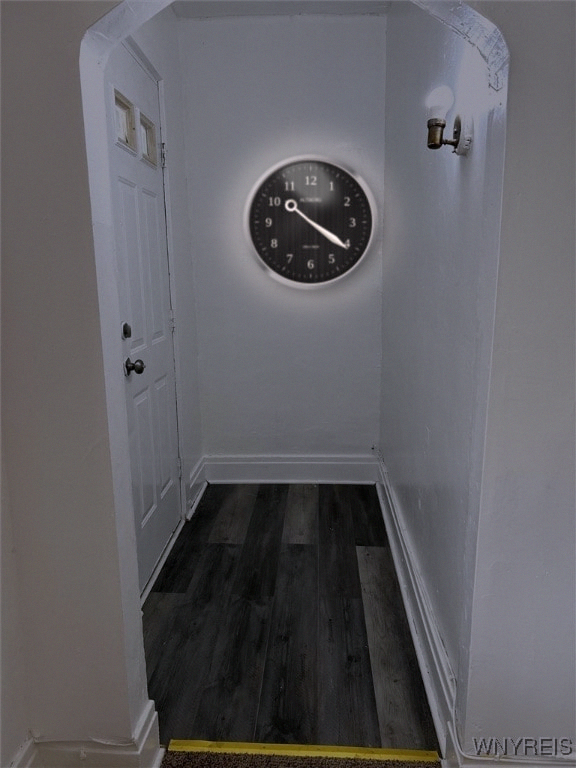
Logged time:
10h21
